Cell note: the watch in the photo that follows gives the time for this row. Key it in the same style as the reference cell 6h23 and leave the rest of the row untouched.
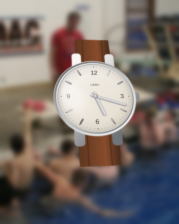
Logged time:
5h18
